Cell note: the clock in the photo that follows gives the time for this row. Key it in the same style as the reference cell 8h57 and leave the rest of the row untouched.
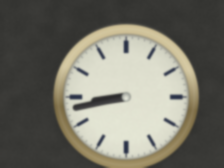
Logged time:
8h43
